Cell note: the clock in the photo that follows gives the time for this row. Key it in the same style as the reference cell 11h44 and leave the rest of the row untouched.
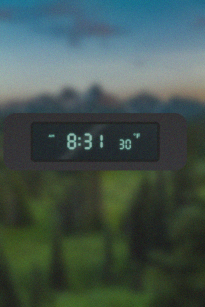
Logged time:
8h31
